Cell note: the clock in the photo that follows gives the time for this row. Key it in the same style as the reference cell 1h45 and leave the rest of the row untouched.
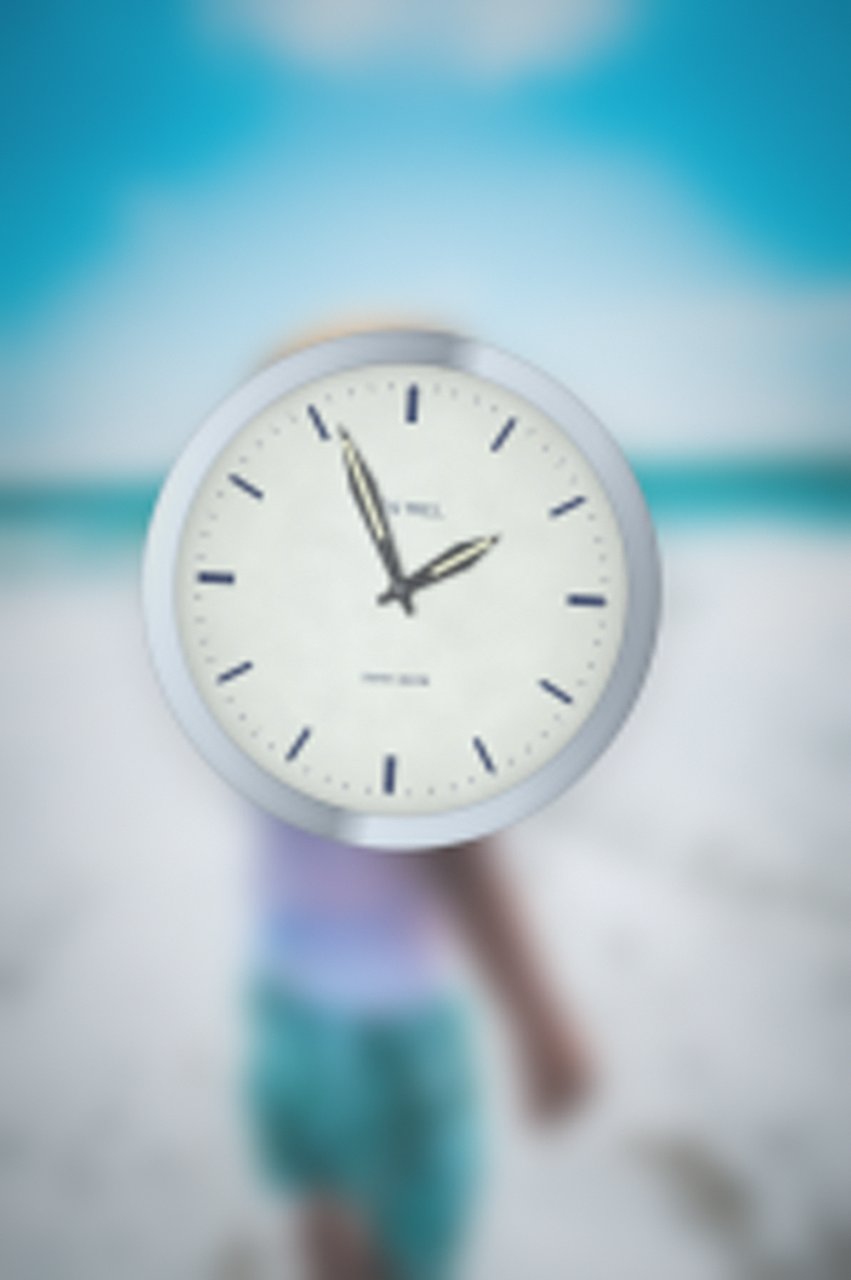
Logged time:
1h56
